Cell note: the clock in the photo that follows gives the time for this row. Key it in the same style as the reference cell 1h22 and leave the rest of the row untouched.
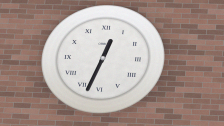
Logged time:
12h33
